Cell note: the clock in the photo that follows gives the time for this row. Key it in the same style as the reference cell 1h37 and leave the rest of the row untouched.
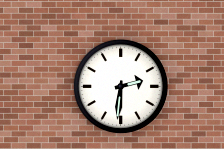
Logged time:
2h31
